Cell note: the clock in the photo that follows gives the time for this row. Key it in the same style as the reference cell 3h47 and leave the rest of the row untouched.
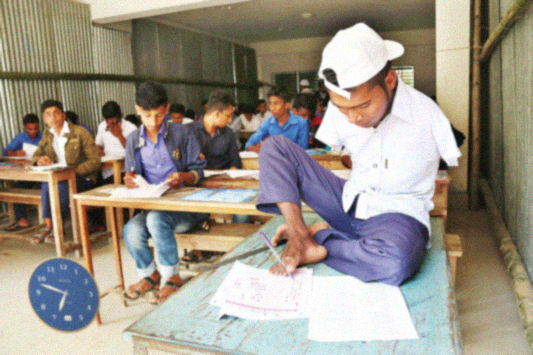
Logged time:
6h48
